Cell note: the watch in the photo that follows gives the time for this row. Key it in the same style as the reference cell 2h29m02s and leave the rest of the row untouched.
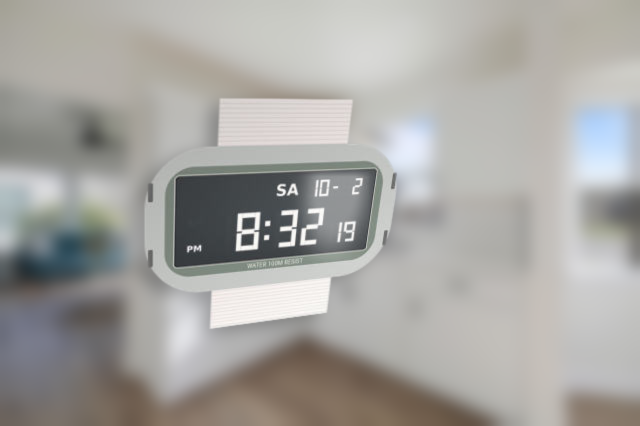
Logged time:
8h32m19s
